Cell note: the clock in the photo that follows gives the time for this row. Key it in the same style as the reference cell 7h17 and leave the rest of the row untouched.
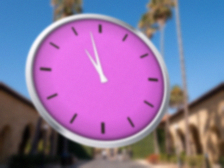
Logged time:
10h58
